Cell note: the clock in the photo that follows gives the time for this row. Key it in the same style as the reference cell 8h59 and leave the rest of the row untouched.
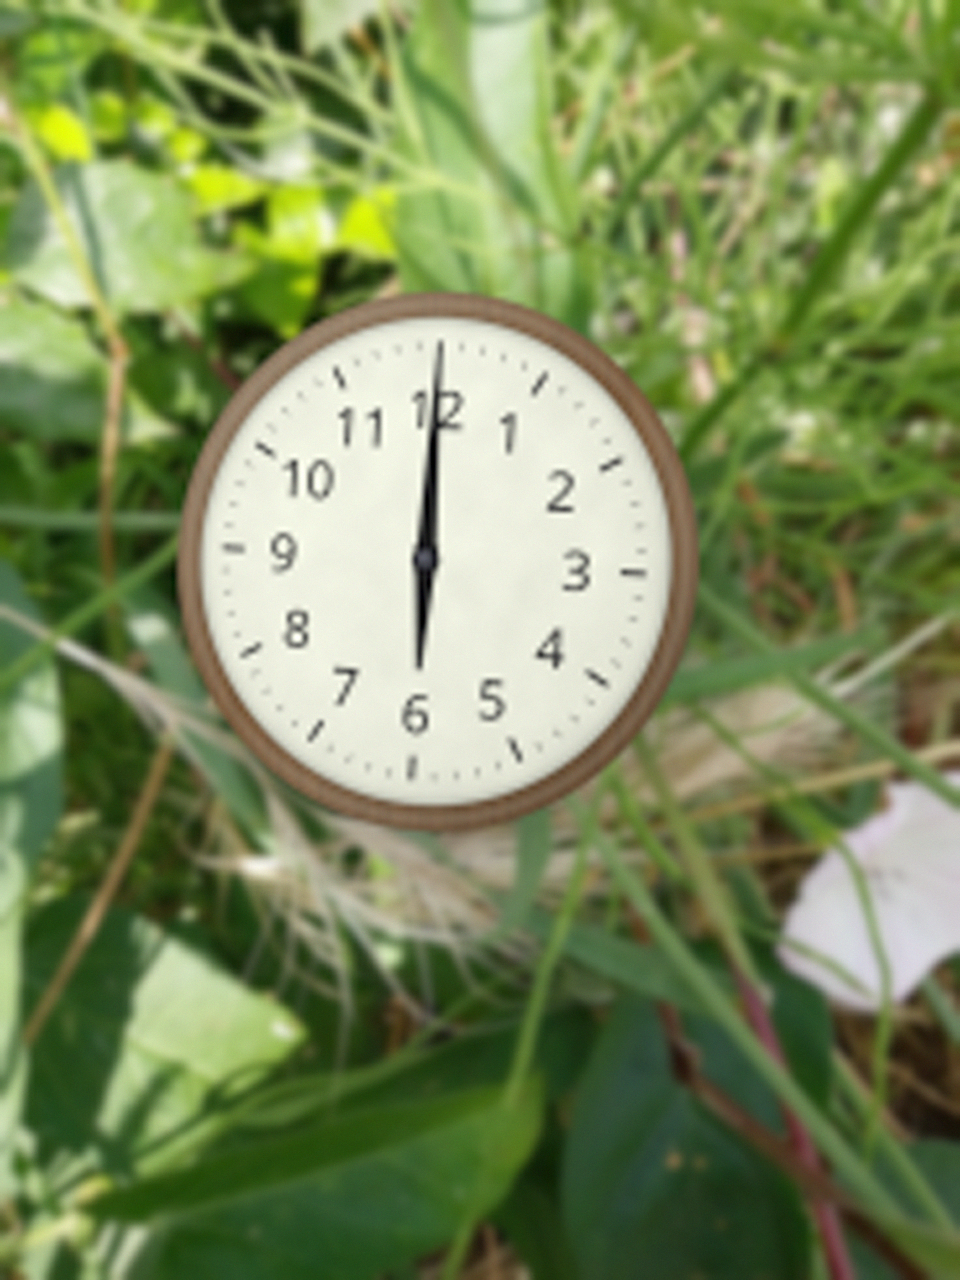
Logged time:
6h00
